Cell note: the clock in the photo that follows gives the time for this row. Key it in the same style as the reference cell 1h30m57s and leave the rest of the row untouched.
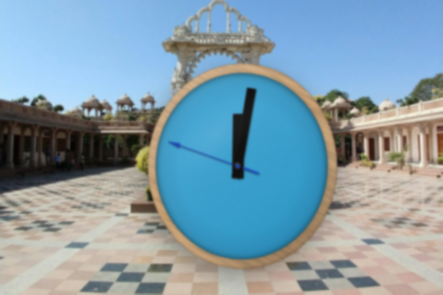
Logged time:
12h01m48s
